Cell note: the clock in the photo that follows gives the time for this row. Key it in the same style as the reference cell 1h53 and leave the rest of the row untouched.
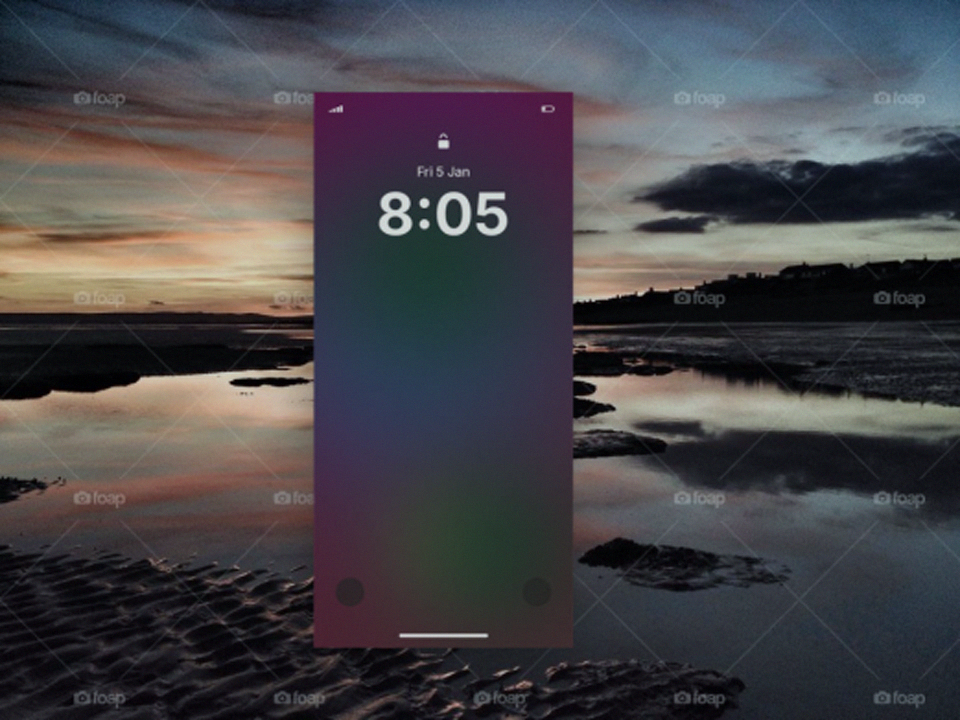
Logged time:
8h05
